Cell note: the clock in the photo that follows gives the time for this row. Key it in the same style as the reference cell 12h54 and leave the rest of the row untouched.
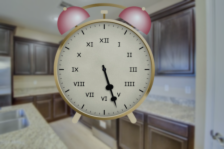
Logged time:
5h27
